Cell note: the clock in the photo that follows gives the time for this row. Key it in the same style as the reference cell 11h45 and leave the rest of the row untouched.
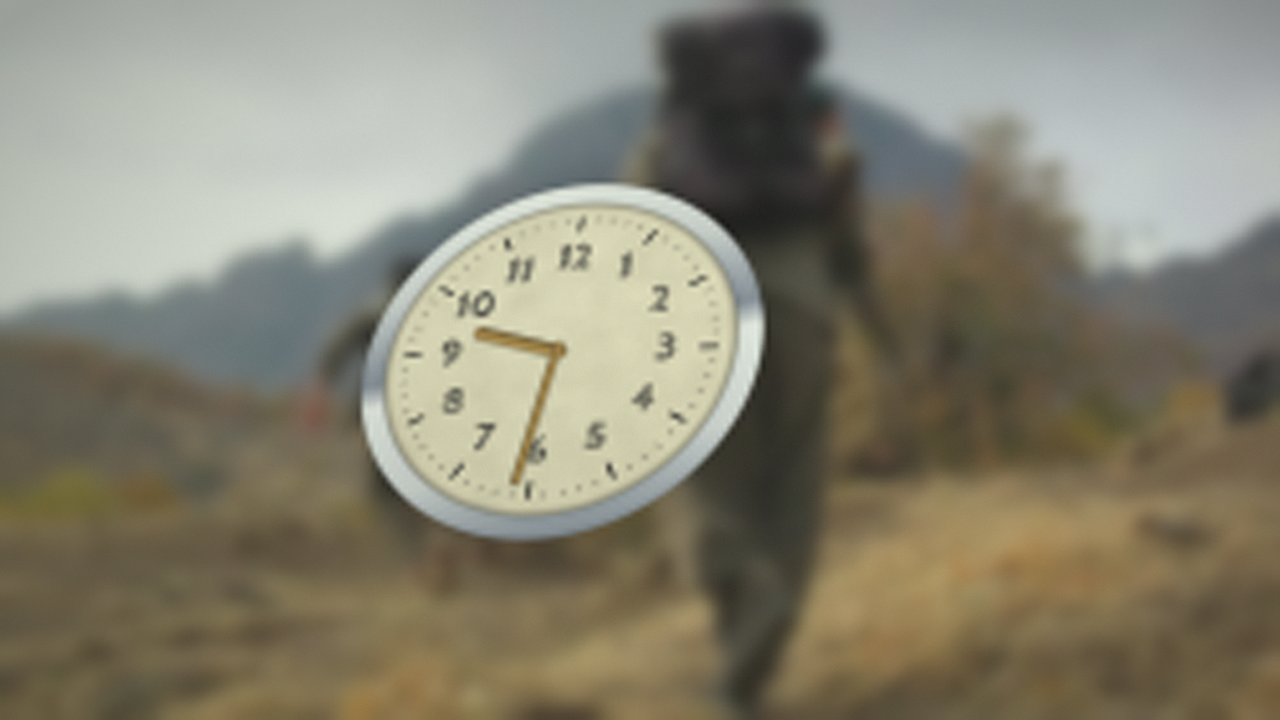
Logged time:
9h31
